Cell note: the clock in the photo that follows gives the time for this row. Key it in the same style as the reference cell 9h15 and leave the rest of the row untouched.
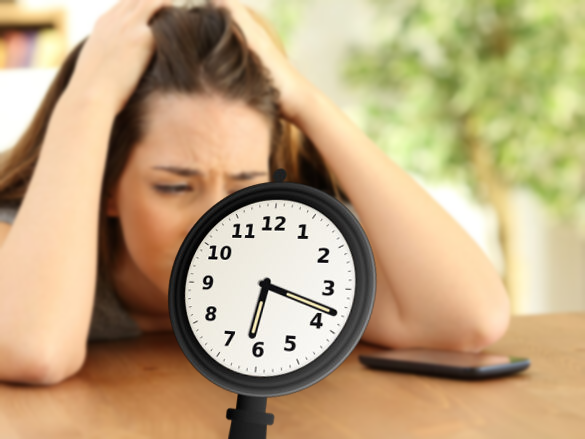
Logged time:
6h18
